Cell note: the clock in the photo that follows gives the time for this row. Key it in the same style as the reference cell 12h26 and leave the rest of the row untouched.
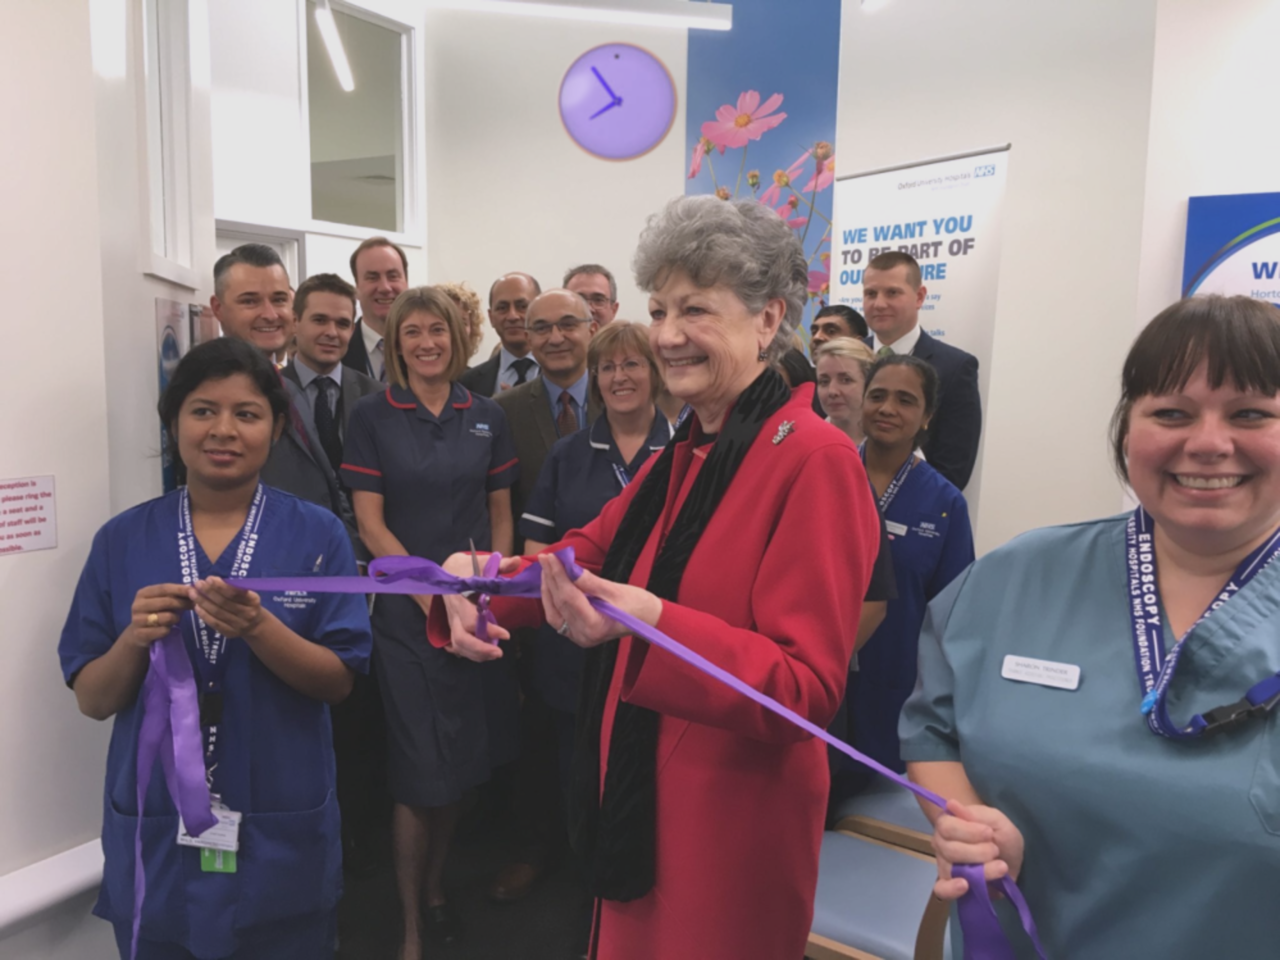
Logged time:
7h54
